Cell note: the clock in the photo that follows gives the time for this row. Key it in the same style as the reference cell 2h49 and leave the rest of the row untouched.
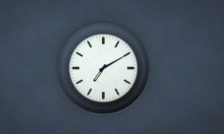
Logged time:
7h10
